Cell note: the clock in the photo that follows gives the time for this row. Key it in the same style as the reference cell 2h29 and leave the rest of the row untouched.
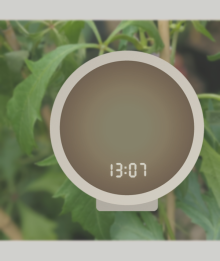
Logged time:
13h07
